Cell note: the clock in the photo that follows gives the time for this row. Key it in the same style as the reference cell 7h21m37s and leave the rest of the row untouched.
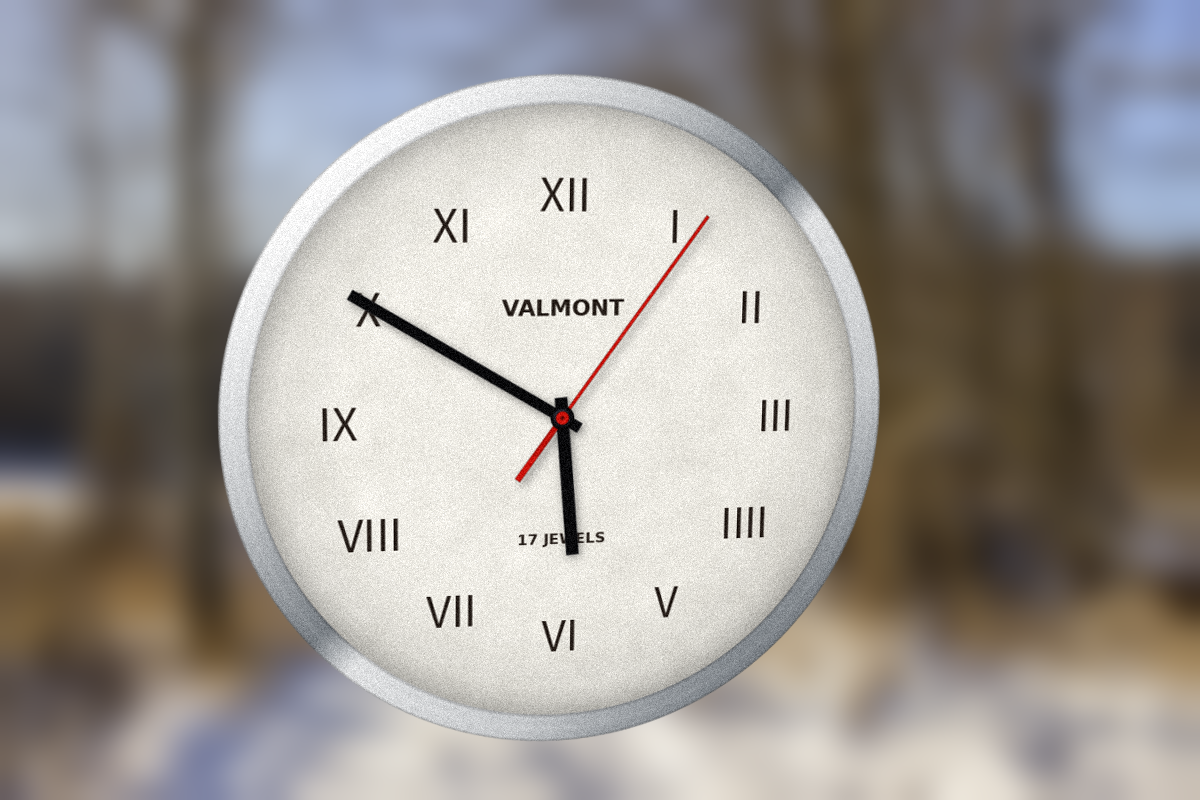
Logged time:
5h50m06s
